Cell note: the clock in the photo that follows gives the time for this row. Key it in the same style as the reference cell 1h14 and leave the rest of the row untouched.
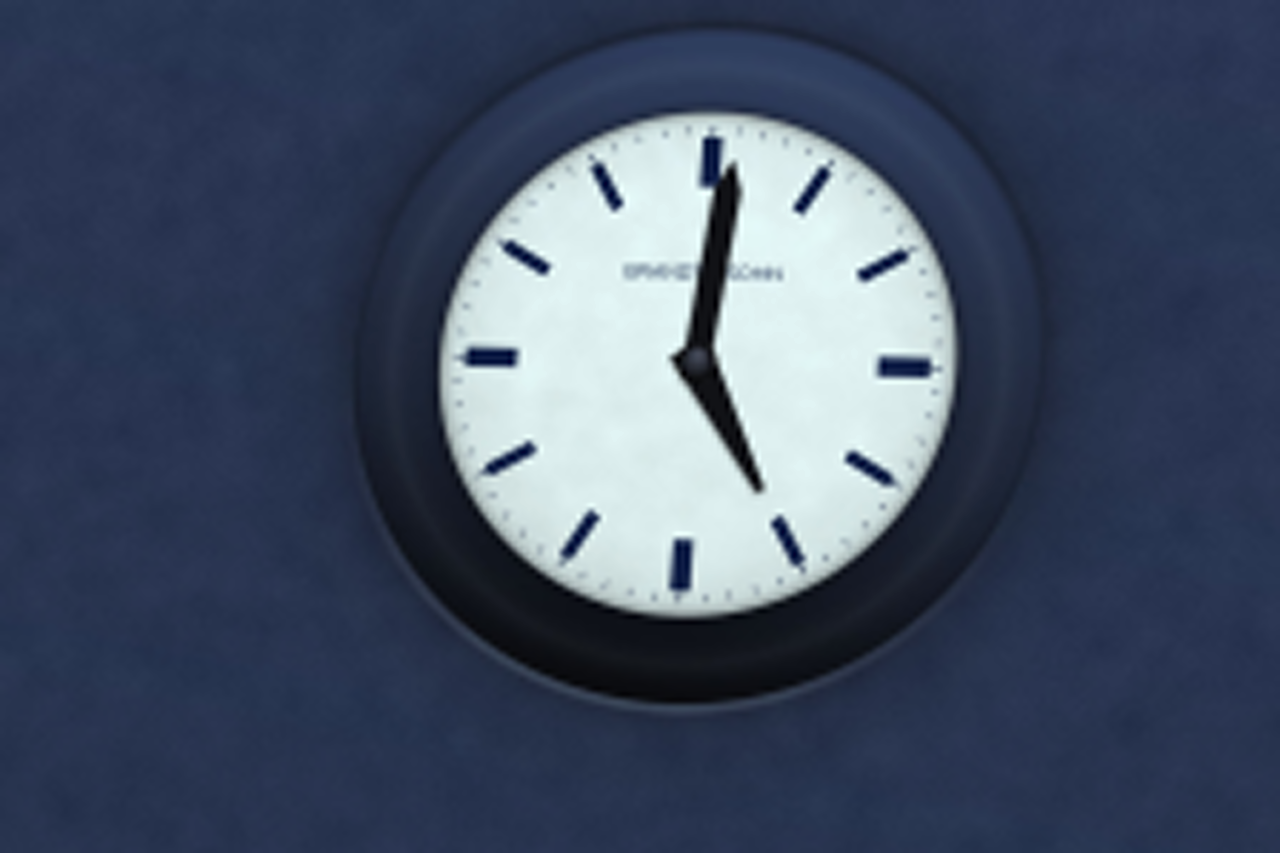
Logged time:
5h01
